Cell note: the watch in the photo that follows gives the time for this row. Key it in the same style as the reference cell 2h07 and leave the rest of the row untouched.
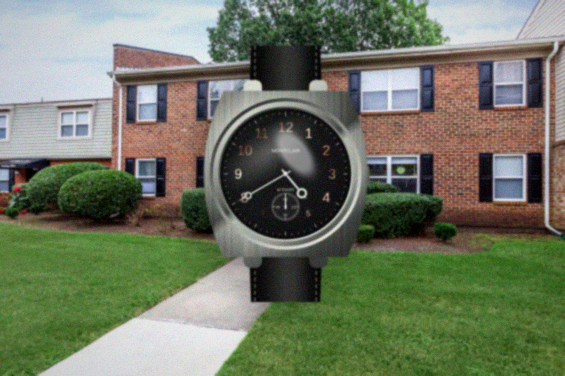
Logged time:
4h40
